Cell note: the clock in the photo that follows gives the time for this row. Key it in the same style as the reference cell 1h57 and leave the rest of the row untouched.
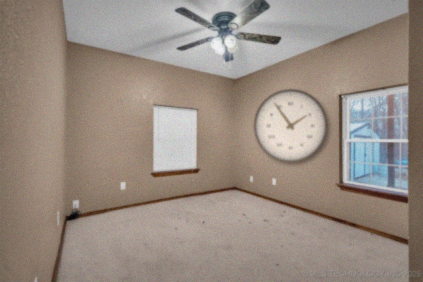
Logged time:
1h54
